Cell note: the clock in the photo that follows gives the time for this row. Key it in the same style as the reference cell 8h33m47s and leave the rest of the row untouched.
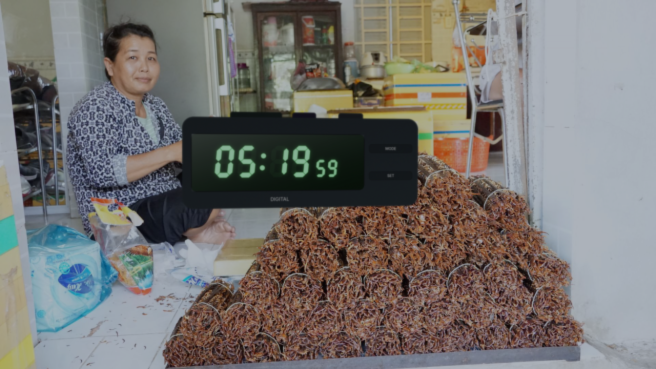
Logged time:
5h19m59s
